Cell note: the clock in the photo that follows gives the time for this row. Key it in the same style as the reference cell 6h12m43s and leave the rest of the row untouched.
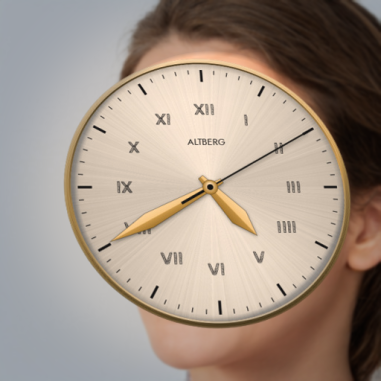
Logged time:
4h40m10s
